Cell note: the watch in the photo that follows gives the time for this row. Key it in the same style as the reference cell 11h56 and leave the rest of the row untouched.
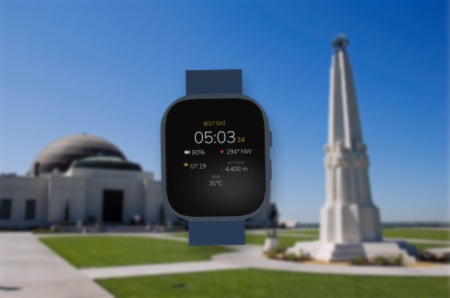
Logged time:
5h03
